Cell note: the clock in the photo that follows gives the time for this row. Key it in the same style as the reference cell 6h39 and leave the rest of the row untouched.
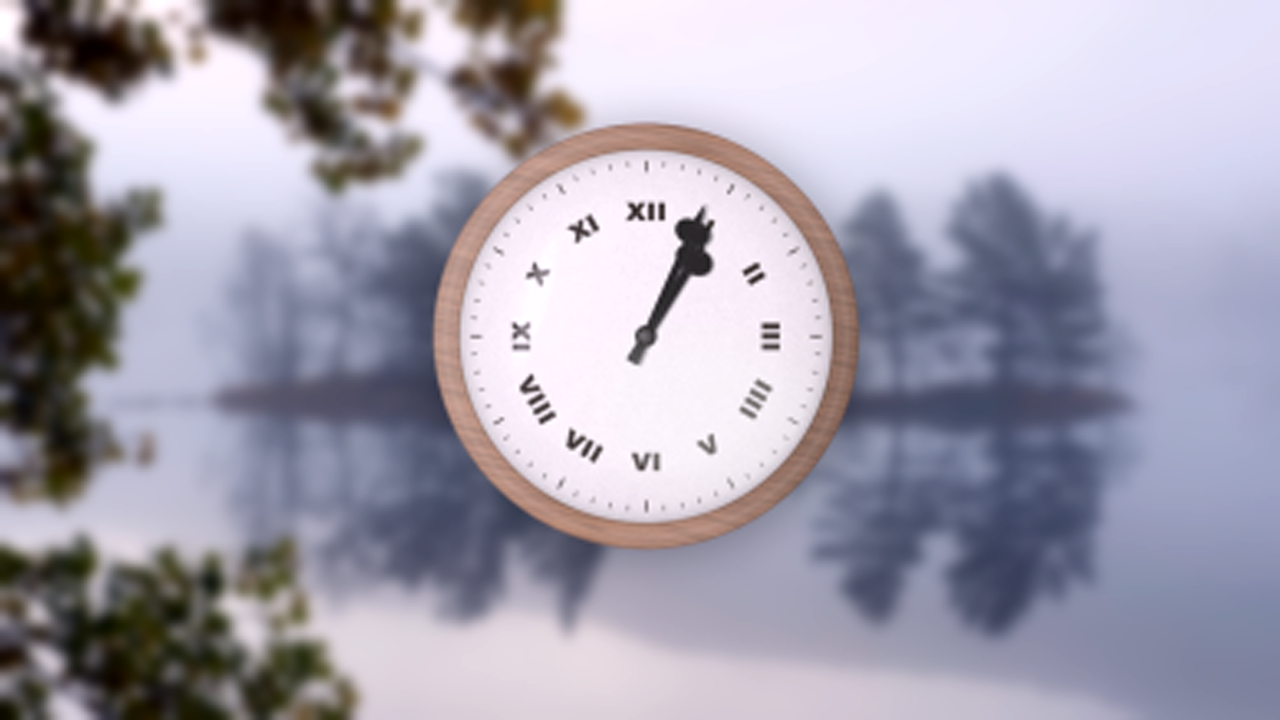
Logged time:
1h04
